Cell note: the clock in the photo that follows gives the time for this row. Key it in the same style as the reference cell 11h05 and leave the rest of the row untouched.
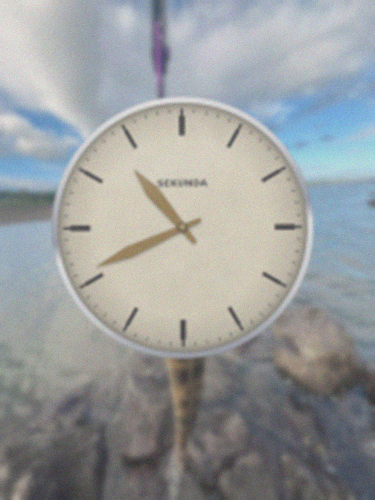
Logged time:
10h41
